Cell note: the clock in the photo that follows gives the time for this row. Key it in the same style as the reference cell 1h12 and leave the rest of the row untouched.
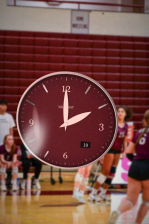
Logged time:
2h00
